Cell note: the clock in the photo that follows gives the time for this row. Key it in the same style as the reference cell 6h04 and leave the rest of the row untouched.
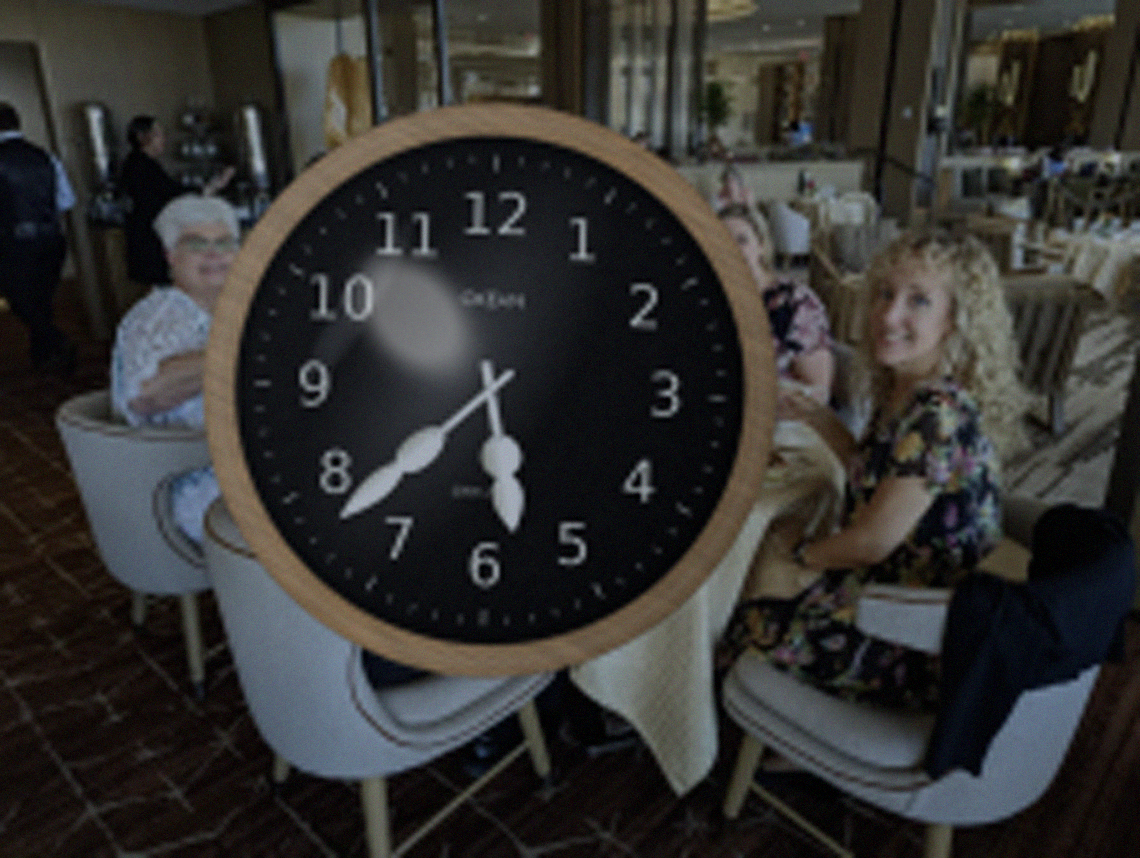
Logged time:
5h38
